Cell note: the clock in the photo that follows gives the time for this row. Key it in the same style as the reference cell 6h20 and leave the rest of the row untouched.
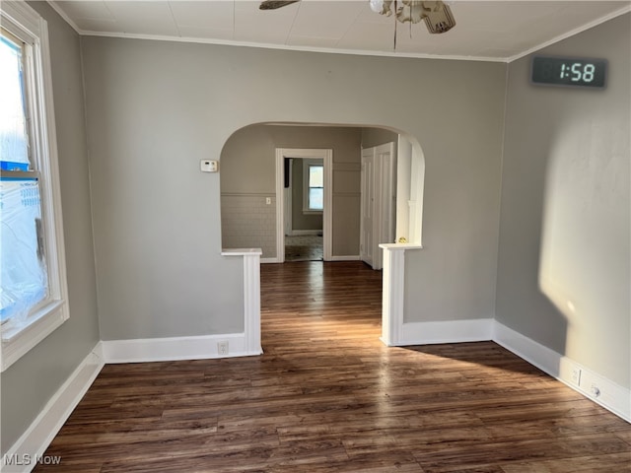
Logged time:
1h58
